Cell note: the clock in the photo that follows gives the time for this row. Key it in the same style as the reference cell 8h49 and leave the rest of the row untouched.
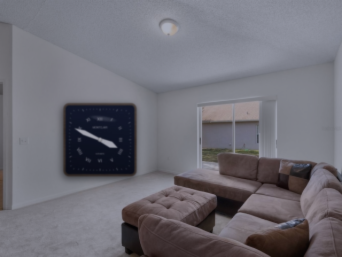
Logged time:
3h49
